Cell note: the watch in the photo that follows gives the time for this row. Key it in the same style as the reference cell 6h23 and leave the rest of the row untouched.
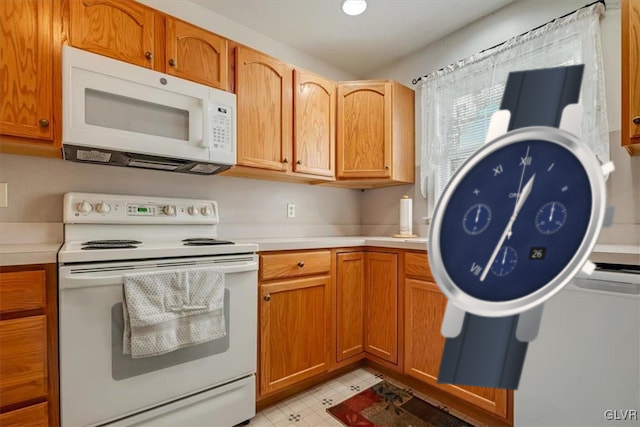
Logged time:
12h33
